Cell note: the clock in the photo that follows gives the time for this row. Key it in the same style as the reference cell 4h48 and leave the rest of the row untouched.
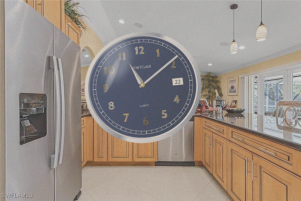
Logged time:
11h09
